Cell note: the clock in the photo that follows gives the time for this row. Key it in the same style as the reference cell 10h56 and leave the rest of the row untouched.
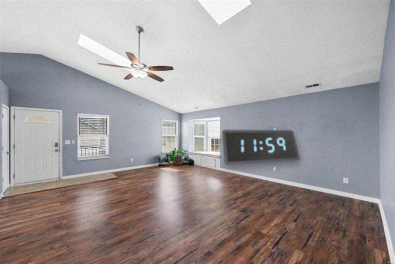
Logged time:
11h59
